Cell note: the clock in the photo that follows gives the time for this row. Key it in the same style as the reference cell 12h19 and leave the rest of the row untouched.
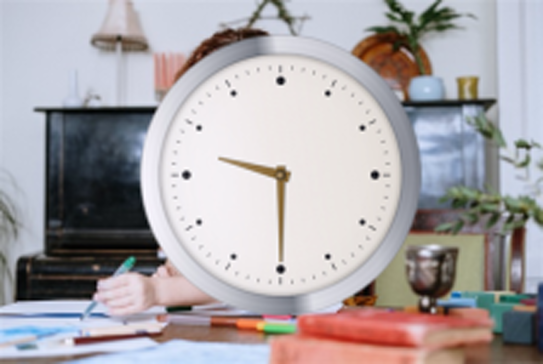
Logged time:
9h30
